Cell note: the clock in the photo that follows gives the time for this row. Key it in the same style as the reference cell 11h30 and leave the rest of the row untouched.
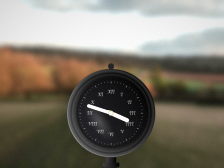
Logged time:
3h48
